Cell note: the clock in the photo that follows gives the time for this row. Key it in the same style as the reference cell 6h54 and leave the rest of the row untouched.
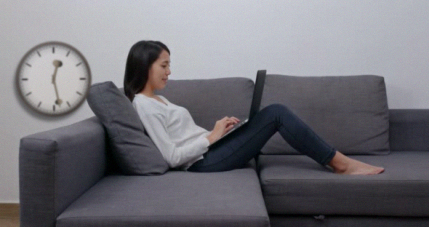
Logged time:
12h28
